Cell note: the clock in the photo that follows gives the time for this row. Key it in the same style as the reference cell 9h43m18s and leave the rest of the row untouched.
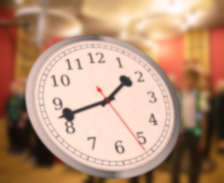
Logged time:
1h42m26s
